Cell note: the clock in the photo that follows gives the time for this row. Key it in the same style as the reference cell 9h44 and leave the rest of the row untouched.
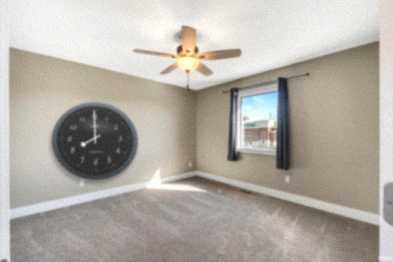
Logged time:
8h00
